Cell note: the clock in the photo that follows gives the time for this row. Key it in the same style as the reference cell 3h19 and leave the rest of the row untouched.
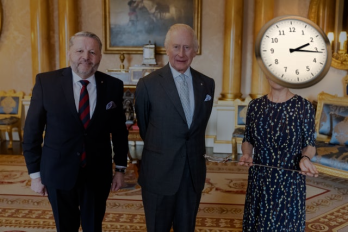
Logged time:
2h16
